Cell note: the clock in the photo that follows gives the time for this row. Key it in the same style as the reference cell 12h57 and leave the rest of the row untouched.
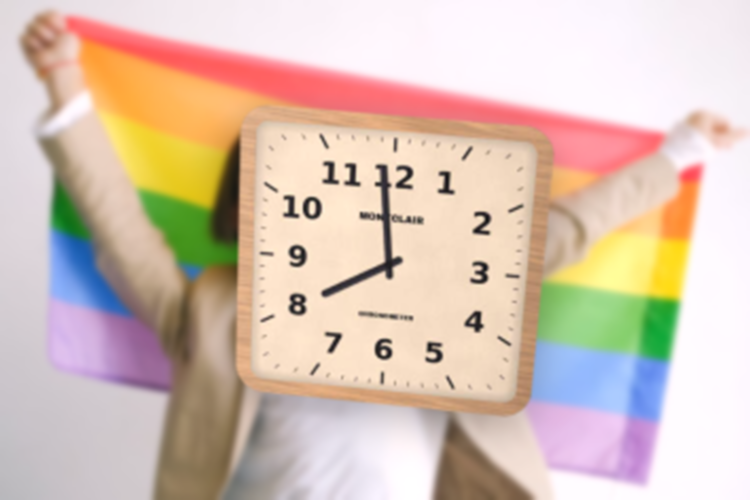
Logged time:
7h59
